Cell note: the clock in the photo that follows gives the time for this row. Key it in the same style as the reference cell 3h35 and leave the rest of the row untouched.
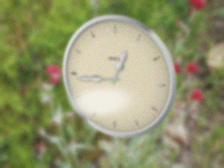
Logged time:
12h44
